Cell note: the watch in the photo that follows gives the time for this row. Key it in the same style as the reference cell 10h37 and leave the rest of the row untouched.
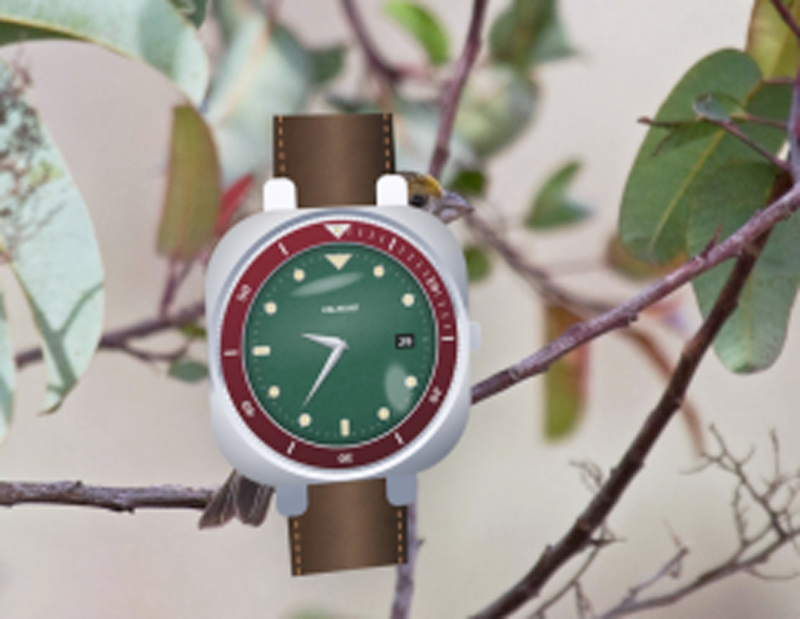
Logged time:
9h36
